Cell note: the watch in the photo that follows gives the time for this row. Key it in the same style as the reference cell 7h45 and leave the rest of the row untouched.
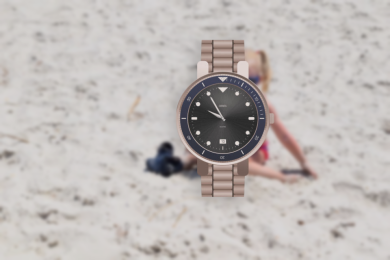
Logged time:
9h55
